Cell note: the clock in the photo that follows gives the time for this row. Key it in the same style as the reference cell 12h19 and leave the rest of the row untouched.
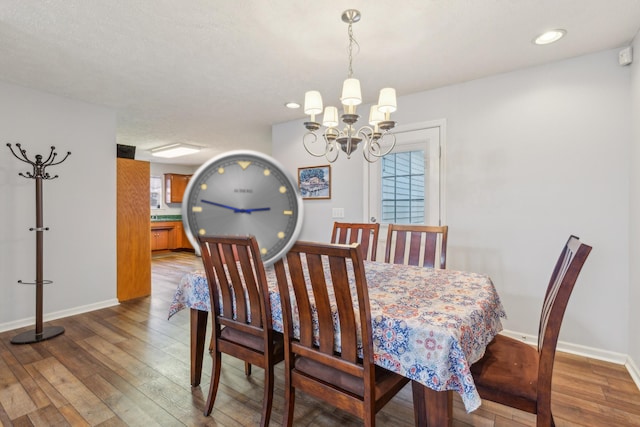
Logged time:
2h47
